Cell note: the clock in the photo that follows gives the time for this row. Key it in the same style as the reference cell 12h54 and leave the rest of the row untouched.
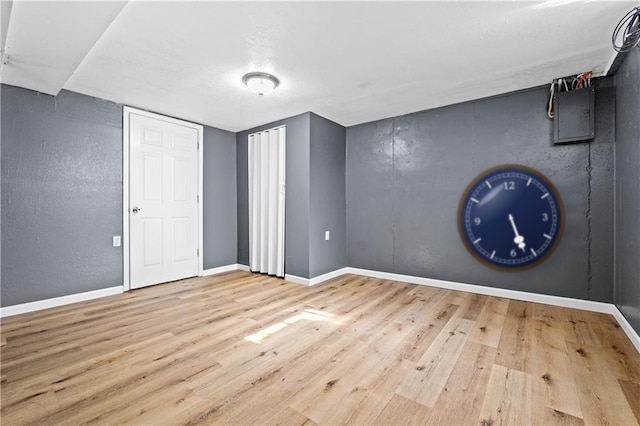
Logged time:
5h27
